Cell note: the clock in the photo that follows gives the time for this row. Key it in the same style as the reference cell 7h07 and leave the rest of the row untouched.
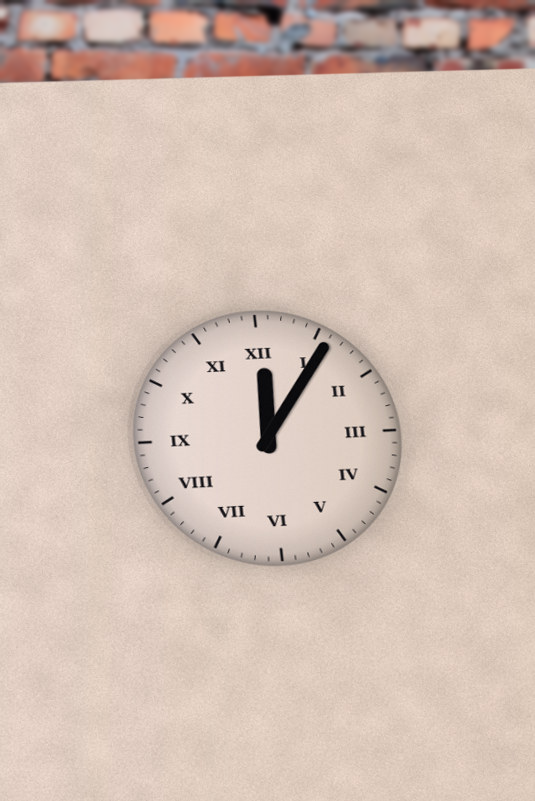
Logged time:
12h06
